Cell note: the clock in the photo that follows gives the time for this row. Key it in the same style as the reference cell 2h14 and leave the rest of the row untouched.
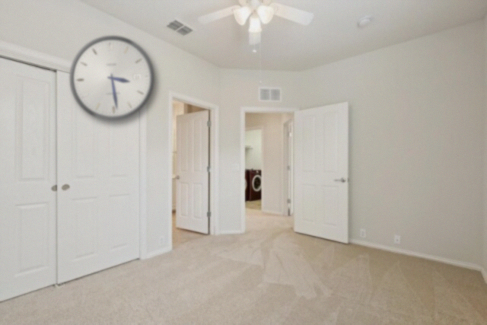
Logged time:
3h29
